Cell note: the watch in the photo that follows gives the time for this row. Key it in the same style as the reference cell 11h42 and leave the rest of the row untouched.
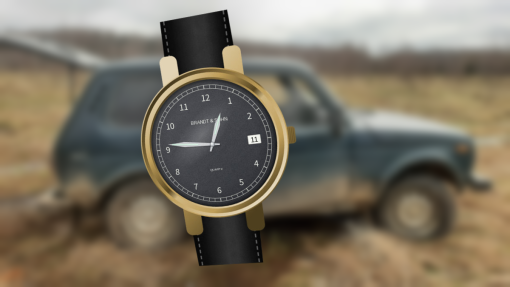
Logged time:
12h46
